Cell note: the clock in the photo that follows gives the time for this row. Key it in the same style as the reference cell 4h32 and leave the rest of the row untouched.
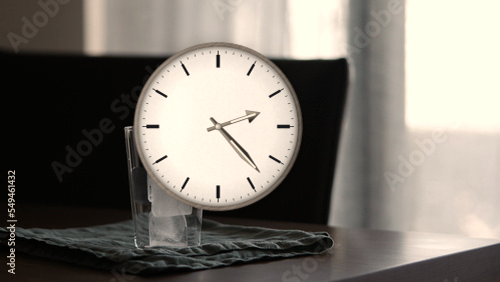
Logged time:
2h23
